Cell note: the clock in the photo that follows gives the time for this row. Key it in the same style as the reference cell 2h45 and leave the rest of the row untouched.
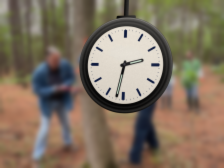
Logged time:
2h32
